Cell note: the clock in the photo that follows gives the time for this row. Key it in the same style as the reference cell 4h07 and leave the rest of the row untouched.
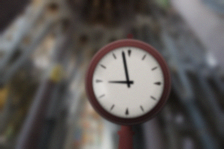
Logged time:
8h58
